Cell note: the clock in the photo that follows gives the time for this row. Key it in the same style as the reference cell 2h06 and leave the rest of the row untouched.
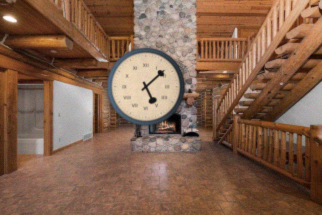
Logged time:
5h08
